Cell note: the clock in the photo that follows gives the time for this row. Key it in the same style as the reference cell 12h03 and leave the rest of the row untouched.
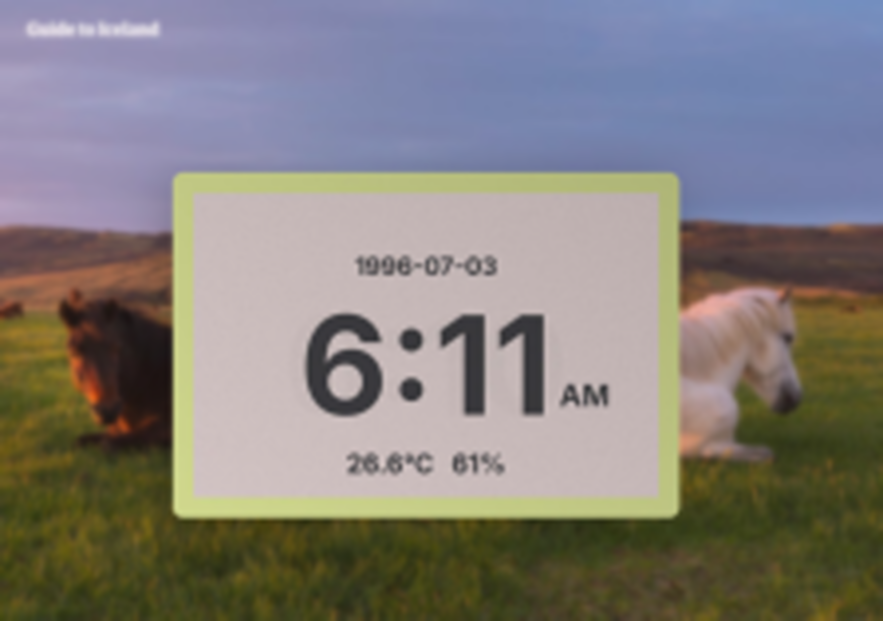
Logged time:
6h11
